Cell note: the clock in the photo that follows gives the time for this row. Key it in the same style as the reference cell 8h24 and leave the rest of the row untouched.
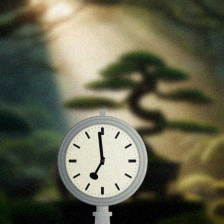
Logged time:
6h59
